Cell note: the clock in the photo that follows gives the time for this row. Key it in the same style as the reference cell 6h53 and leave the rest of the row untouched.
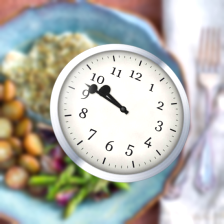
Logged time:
9h47
